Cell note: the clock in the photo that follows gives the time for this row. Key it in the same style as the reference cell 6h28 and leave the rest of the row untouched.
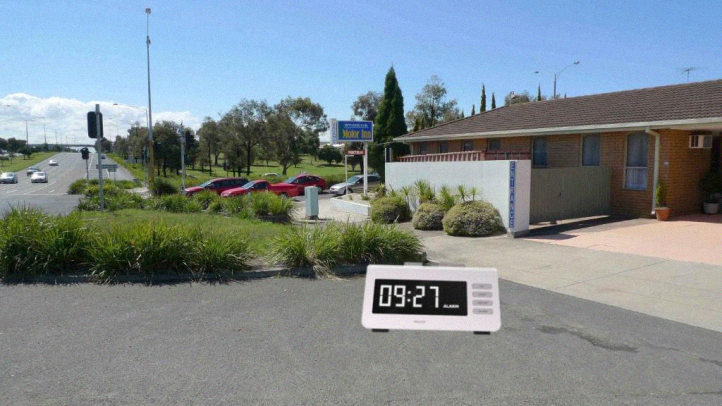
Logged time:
9h27
